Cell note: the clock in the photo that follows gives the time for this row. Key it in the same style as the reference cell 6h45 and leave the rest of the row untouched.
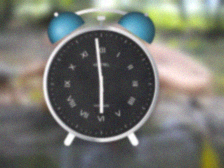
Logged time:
5h59
